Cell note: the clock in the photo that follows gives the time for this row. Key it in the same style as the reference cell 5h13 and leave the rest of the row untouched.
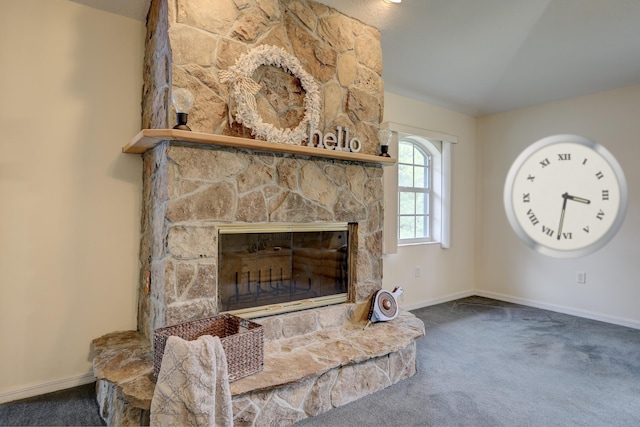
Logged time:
3h32
